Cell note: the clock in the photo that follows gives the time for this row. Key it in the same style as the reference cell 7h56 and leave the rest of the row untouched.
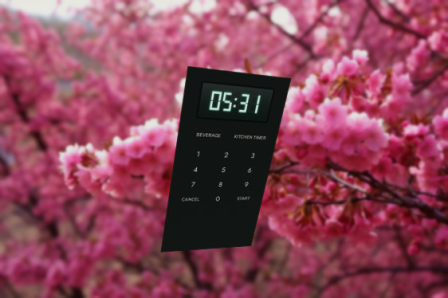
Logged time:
5h31
